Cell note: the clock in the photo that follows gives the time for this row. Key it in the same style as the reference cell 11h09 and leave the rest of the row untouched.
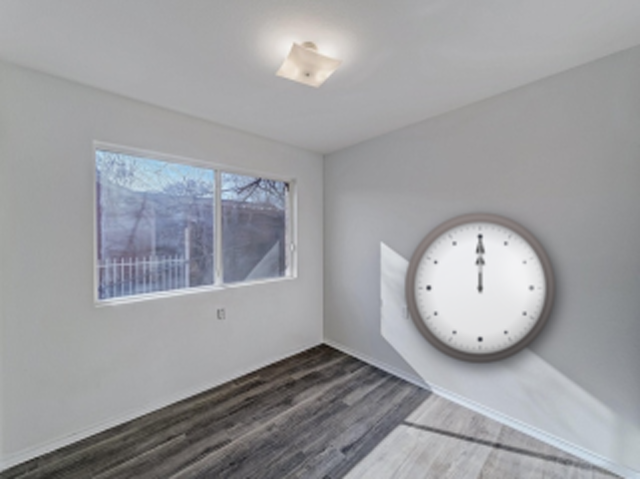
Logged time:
12h00
